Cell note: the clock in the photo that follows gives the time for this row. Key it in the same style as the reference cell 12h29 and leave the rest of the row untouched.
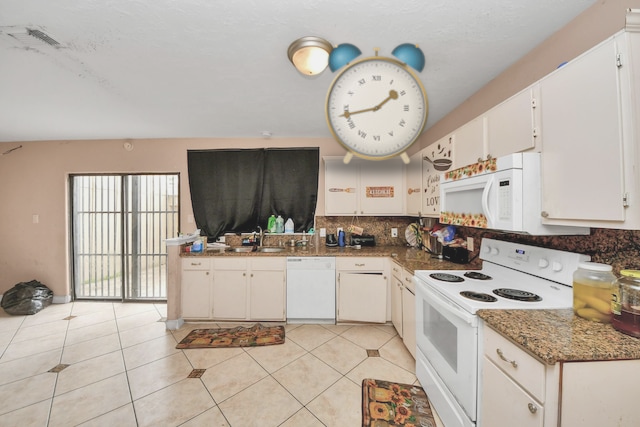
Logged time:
1h43
